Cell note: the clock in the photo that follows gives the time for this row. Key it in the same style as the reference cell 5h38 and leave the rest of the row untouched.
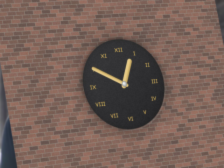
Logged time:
12h50
